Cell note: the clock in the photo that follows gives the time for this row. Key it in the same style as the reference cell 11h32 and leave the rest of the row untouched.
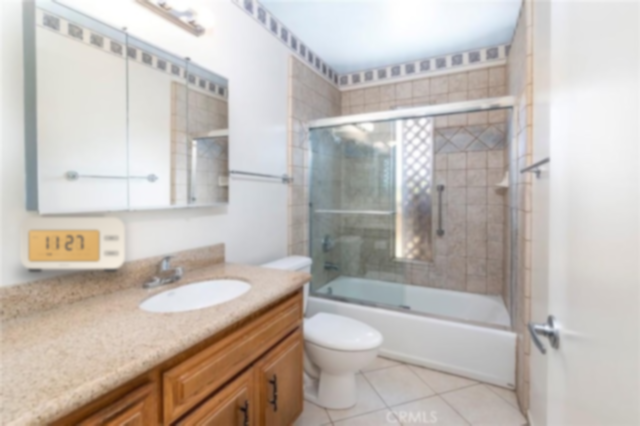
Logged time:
11h27
